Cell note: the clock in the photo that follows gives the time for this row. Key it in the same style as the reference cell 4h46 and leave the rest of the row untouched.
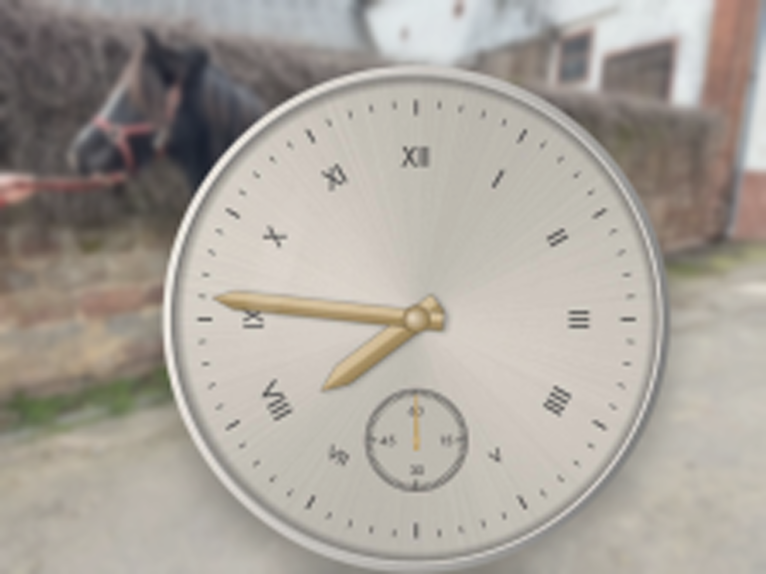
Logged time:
7h46
